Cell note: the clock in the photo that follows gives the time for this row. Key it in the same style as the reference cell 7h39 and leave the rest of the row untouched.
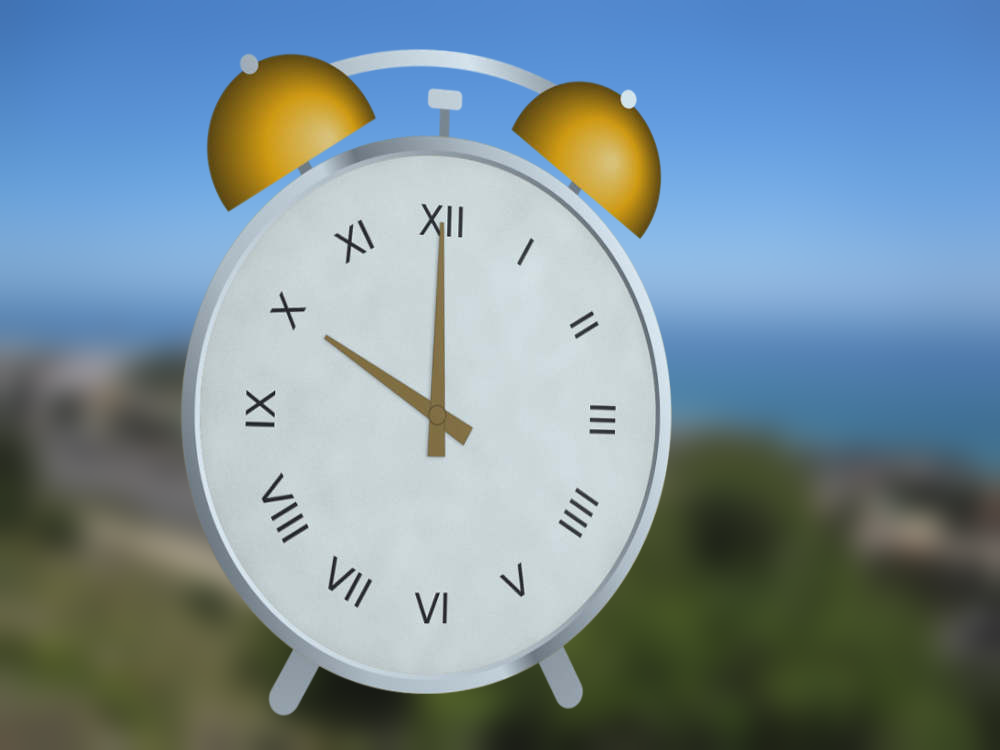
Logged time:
10h00
